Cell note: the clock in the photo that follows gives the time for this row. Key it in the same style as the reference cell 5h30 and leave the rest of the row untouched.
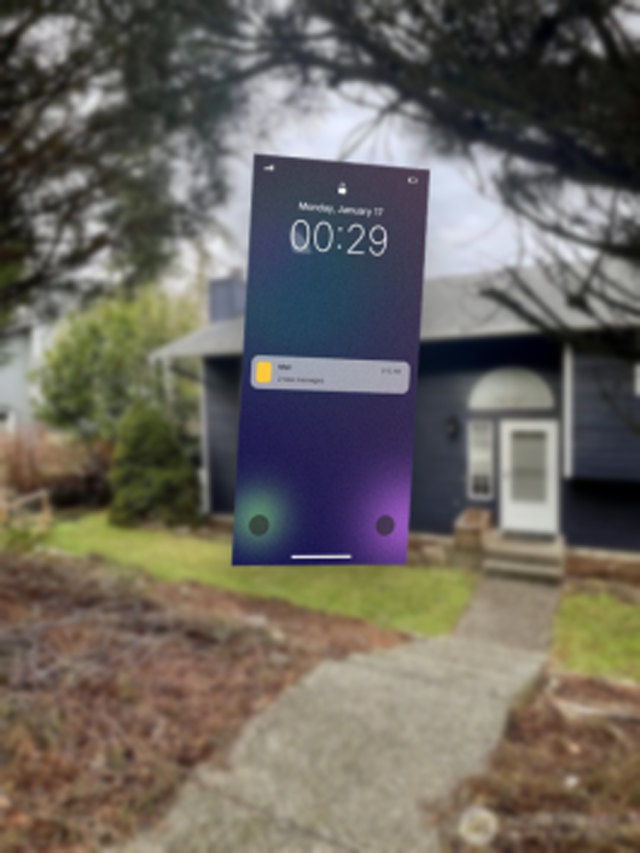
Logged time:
0h29
